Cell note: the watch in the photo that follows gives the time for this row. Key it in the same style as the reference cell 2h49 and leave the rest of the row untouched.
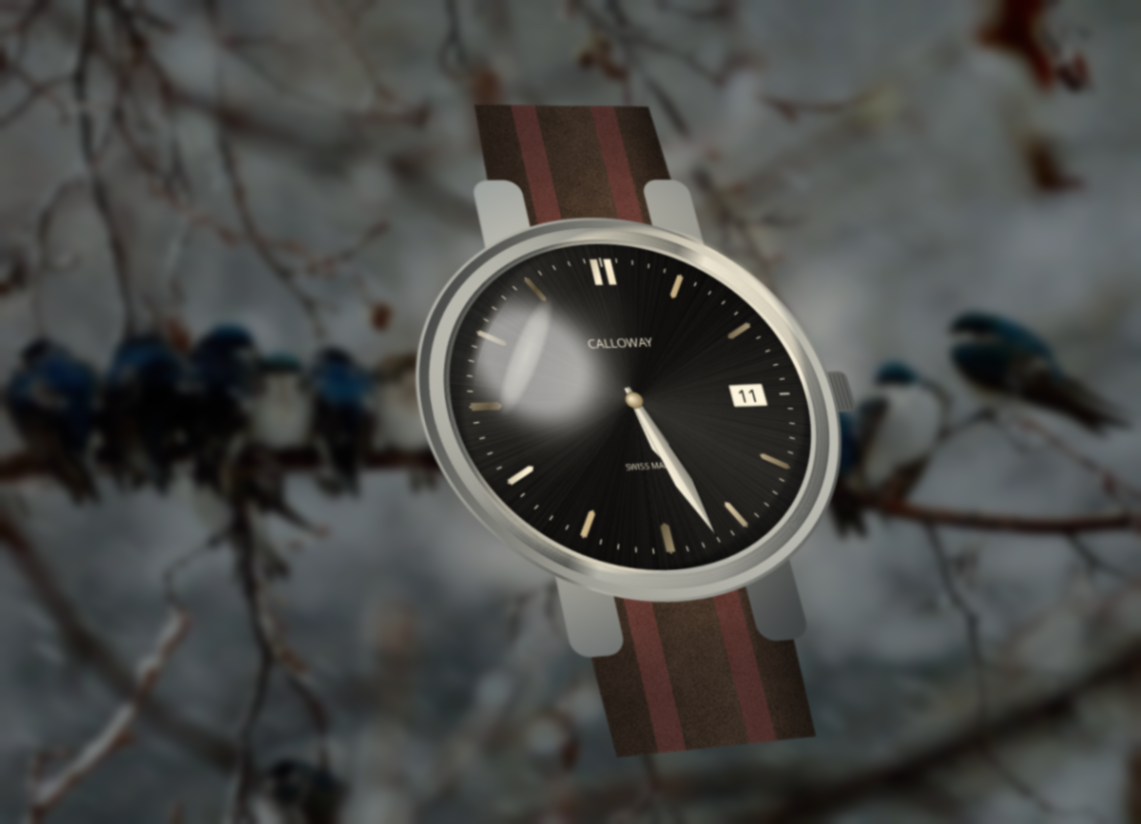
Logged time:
5h27
